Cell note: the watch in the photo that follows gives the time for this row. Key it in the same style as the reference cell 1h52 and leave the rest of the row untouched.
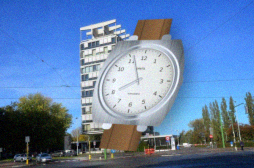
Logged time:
7h56
